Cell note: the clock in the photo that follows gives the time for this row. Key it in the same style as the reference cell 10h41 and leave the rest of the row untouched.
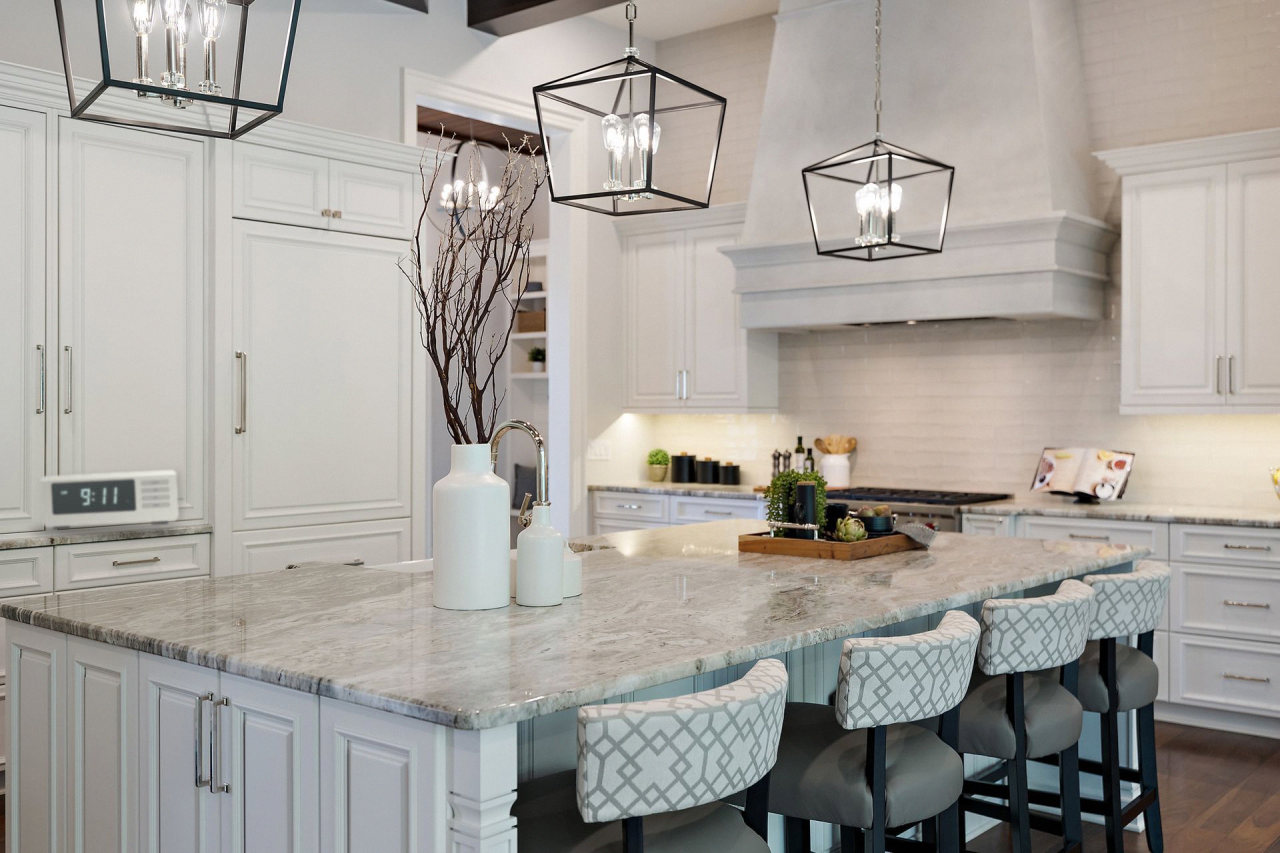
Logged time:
9h11
